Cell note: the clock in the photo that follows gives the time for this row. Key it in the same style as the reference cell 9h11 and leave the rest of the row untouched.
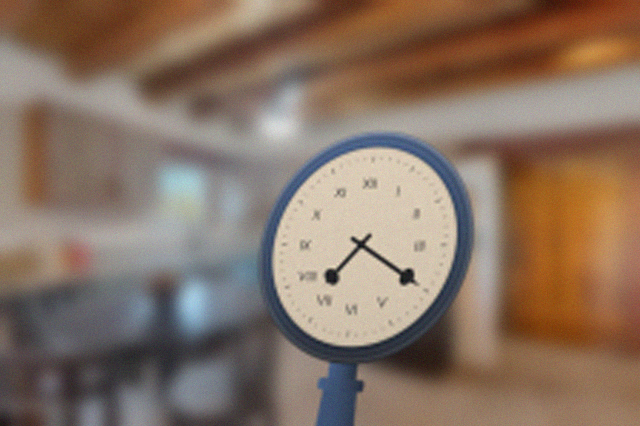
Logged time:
7h20
